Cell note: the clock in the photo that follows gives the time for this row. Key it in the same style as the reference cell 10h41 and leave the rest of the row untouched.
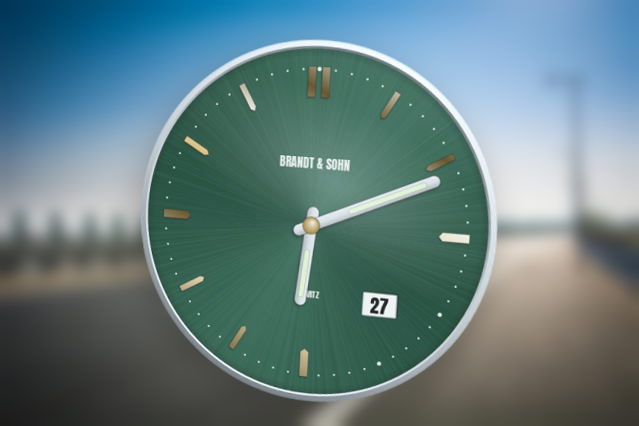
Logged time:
6h11
